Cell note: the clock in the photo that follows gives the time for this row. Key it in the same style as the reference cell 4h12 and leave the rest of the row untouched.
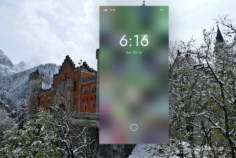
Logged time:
6h16
